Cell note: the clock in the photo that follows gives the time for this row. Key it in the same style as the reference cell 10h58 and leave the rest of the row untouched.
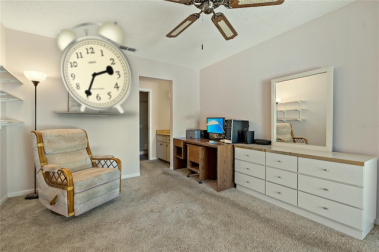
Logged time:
2h35
